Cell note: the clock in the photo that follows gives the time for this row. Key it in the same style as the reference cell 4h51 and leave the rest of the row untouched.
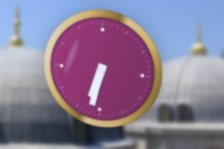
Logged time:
6h32
